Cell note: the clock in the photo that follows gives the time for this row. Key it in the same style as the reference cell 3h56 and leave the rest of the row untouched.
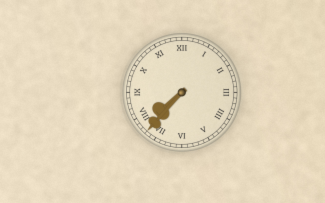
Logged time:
7h37
